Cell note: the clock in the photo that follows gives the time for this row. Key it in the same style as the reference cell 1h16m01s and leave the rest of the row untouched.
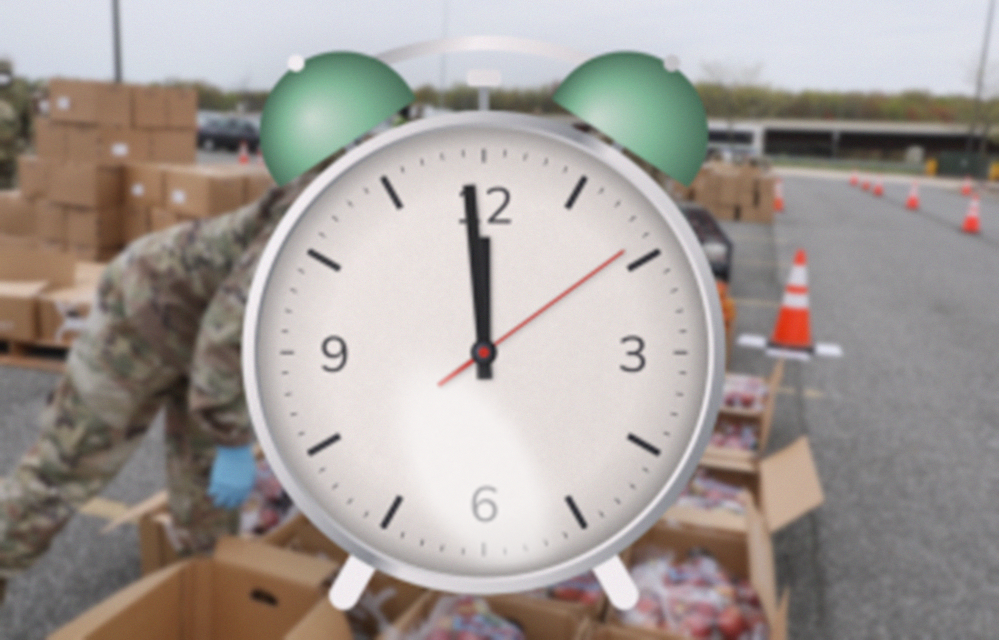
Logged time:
11h59m09s
